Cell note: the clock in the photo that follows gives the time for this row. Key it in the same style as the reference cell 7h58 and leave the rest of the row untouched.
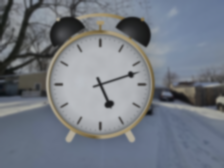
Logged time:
5h12
